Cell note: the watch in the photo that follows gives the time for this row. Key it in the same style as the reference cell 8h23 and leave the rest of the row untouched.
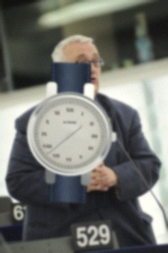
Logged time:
1h38
